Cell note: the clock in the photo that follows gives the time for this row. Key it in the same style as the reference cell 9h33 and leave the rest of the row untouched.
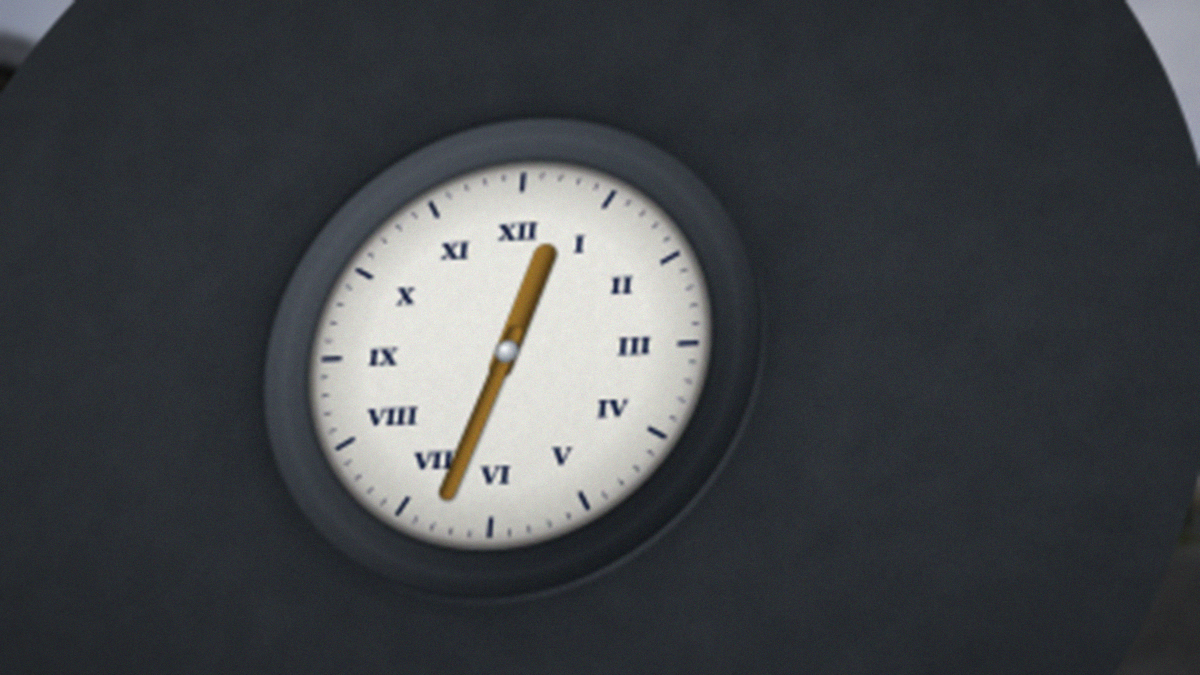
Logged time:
12h33
